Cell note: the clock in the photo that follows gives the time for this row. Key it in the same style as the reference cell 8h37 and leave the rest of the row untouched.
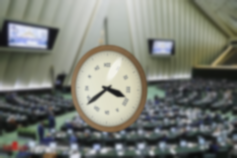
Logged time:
3h39
